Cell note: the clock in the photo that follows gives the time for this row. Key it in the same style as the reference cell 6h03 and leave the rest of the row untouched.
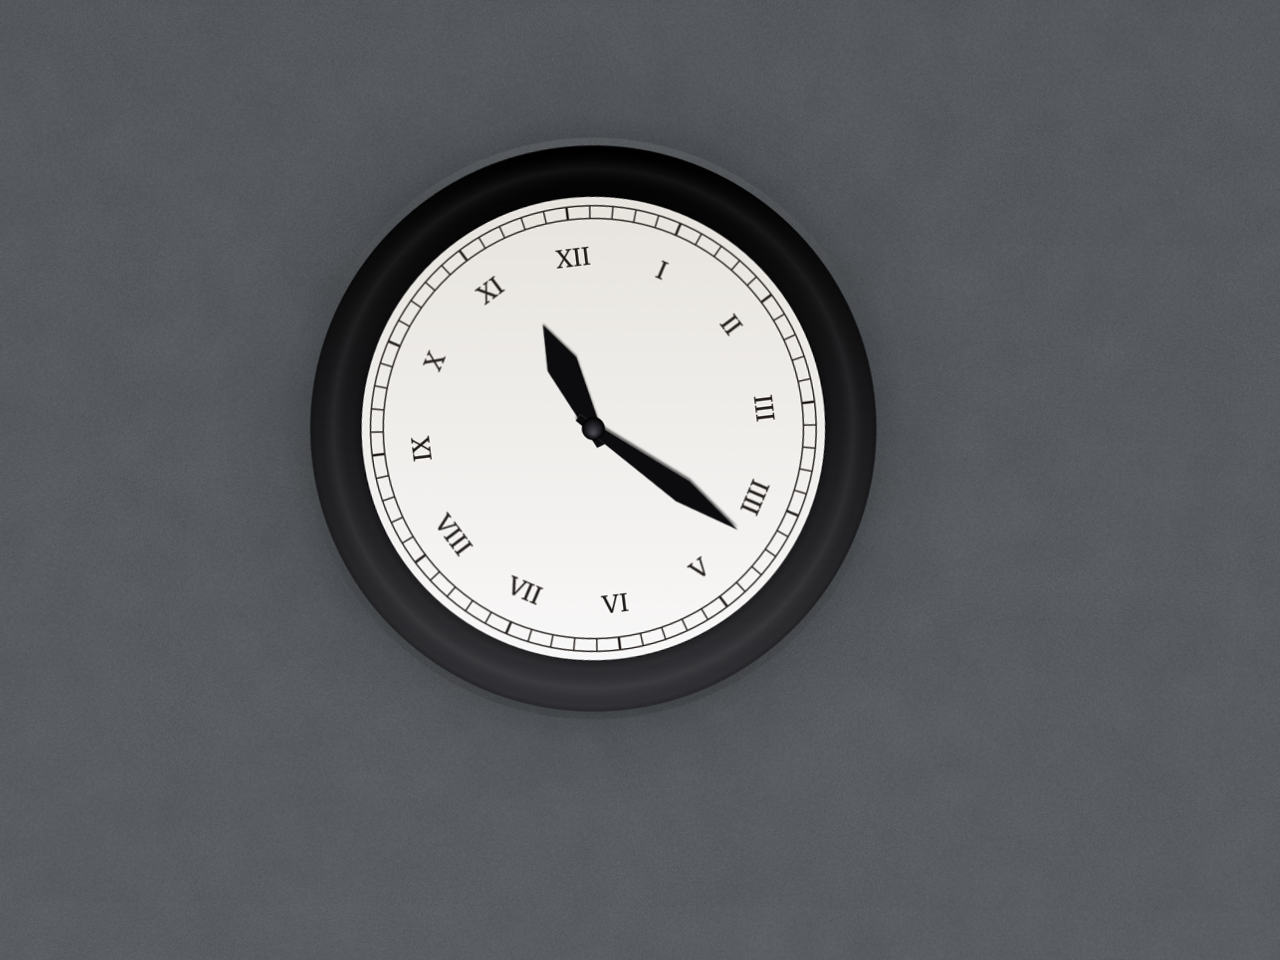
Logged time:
11h22
